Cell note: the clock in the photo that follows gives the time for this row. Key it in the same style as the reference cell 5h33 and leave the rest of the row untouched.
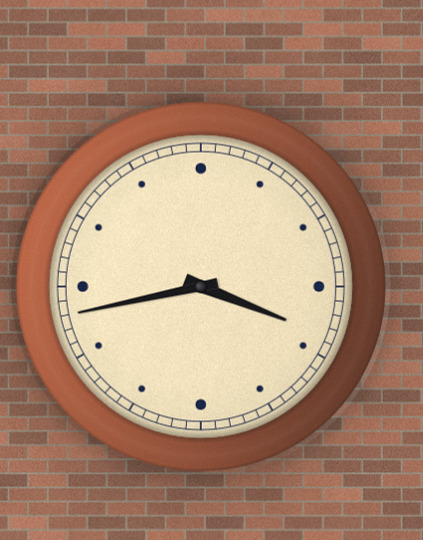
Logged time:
3h43
